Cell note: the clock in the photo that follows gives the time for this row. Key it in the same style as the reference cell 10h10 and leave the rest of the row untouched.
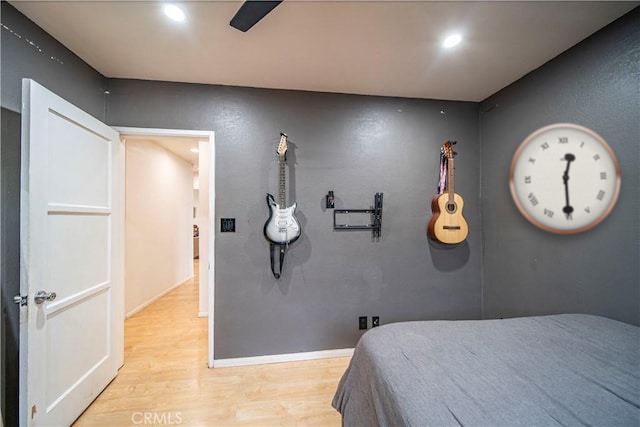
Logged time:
12h30
